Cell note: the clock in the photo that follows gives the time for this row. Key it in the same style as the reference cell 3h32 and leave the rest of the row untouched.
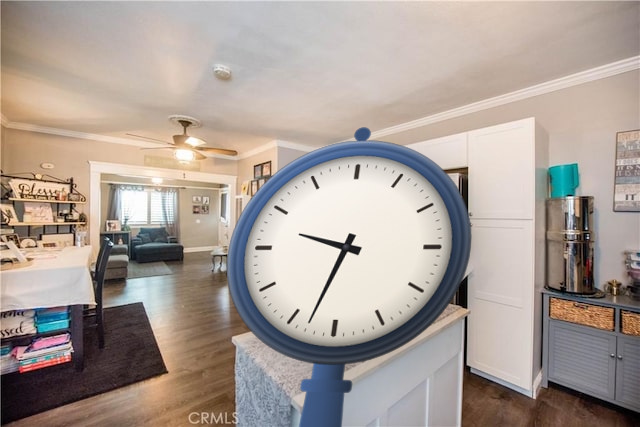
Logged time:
9h33
